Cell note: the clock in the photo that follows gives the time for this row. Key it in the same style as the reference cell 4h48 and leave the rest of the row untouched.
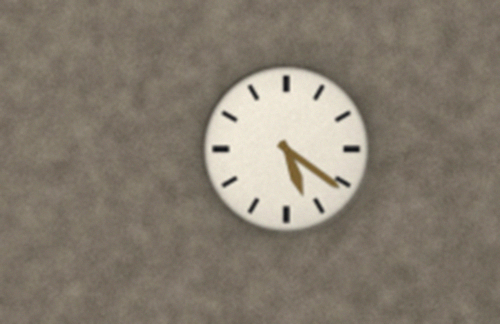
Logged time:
5h21
